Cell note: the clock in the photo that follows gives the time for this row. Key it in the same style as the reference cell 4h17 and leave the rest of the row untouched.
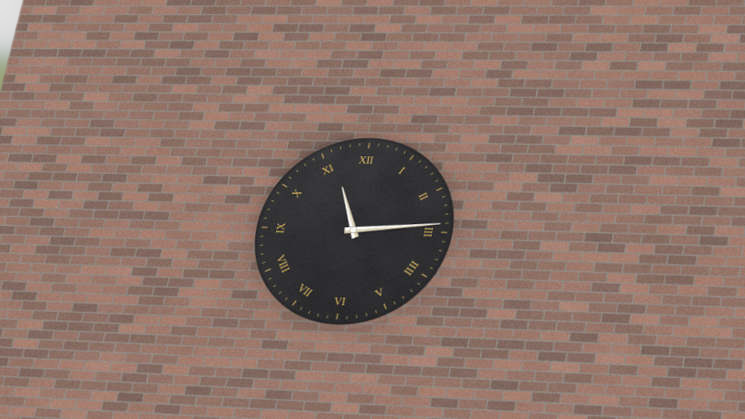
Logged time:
11h14
